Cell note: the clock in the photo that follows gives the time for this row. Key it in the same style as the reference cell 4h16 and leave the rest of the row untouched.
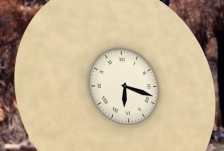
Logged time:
6h18
